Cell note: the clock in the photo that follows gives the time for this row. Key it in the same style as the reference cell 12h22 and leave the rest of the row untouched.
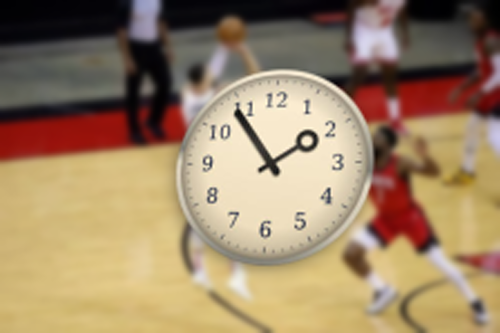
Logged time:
1h54
